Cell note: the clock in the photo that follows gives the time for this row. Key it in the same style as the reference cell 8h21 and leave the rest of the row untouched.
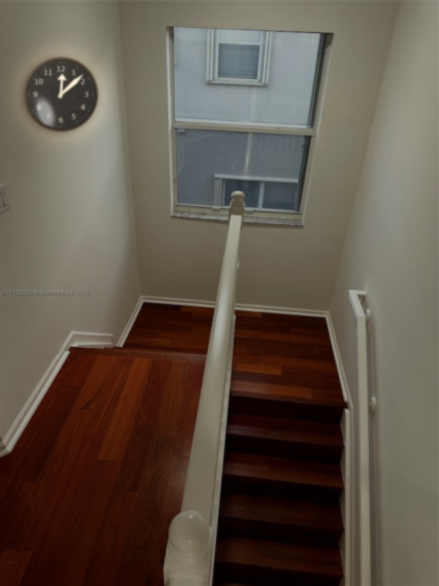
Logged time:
12h08
